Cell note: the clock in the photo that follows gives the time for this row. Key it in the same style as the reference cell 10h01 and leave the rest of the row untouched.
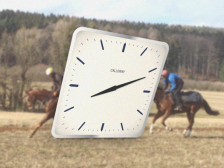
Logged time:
8h11
